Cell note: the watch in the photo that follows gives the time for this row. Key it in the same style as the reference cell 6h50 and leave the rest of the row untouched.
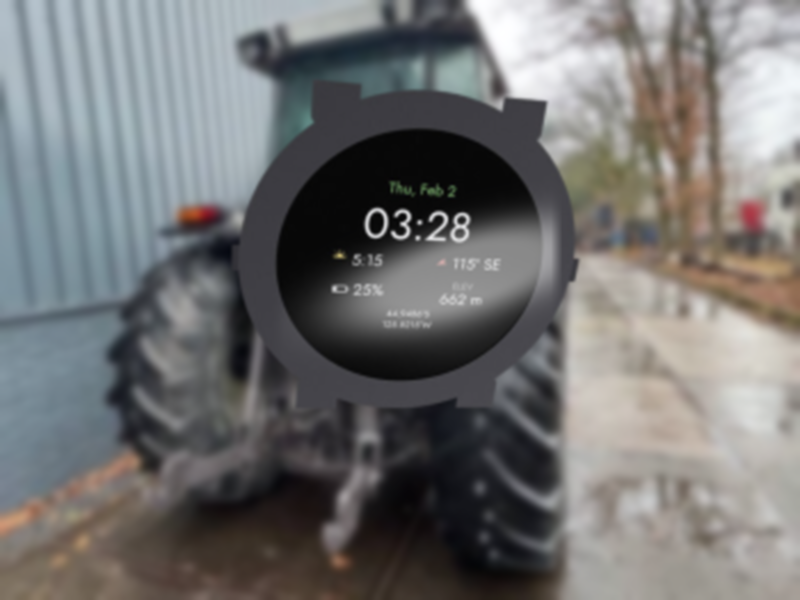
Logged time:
3h28
